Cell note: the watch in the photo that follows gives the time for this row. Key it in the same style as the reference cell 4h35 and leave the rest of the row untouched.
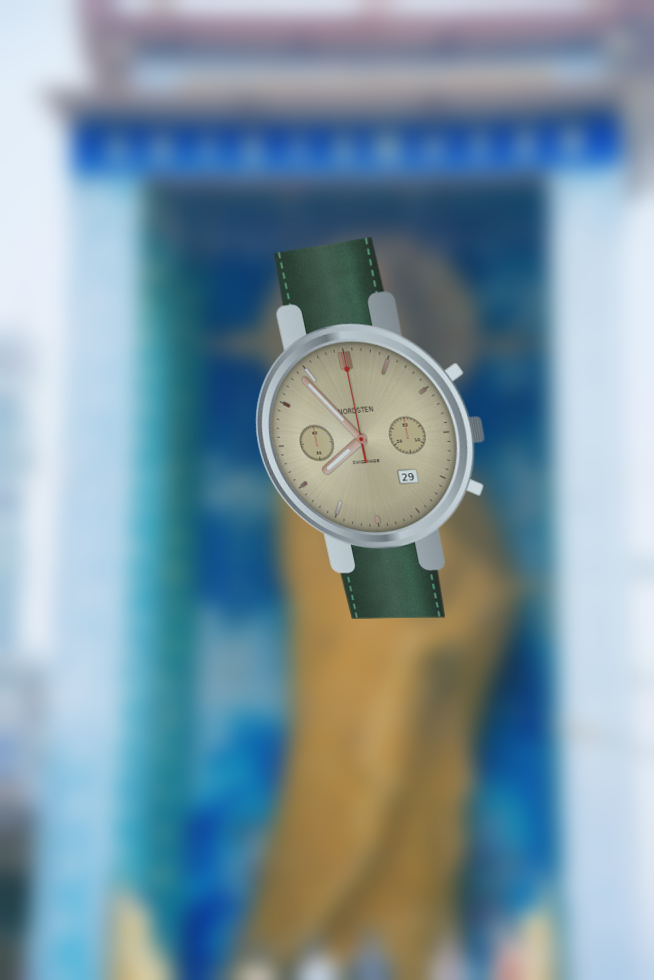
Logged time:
7h54
